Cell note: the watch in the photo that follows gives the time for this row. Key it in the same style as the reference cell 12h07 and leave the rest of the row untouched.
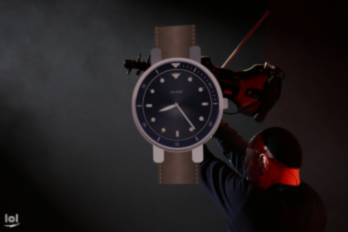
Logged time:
8h24
